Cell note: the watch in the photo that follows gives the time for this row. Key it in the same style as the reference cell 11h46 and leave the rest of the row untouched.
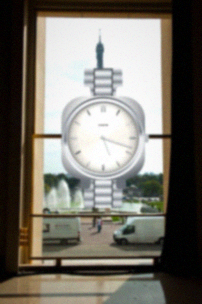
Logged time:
5h18
